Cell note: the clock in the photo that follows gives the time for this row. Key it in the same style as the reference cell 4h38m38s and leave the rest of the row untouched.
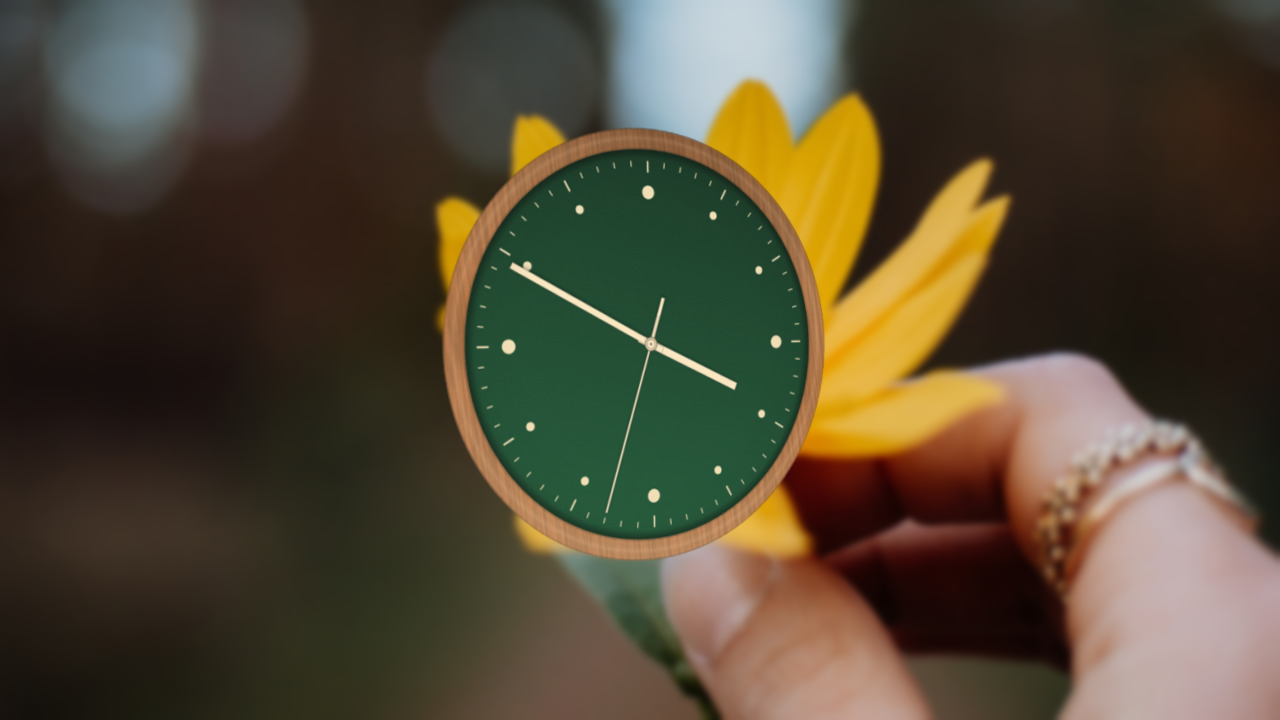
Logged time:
3h49m33s
